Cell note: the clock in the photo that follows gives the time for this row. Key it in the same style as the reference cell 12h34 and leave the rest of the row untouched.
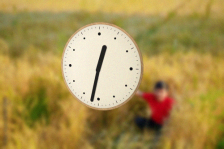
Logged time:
12h32
